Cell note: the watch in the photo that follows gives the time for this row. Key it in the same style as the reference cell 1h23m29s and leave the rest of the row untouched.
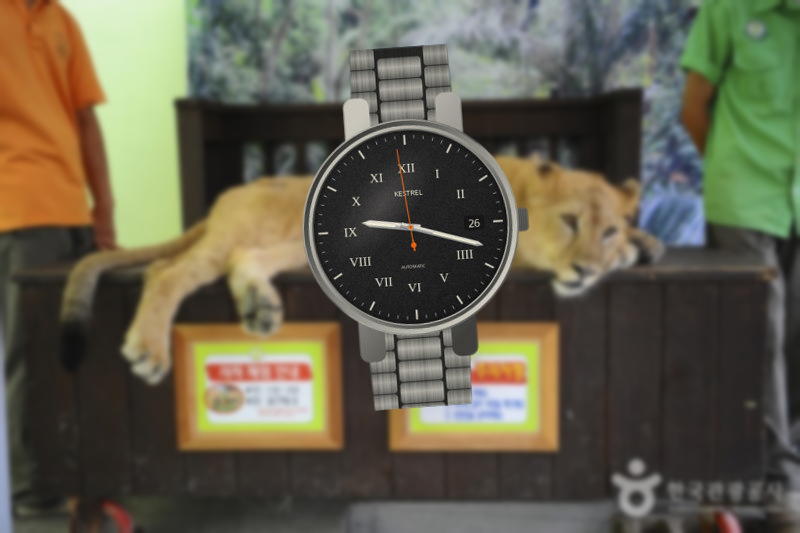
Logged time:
9h17m59s
